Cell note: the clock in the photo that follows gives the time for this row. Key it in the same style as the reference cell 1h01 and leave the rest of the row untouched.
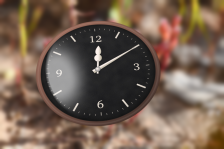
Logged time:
12h10
